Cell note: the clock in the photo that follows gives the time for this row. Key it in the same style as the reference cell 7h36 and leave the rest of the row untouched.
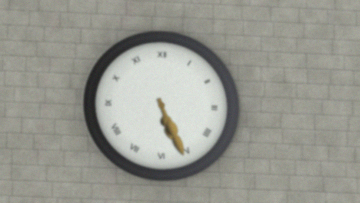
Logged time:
5h26
